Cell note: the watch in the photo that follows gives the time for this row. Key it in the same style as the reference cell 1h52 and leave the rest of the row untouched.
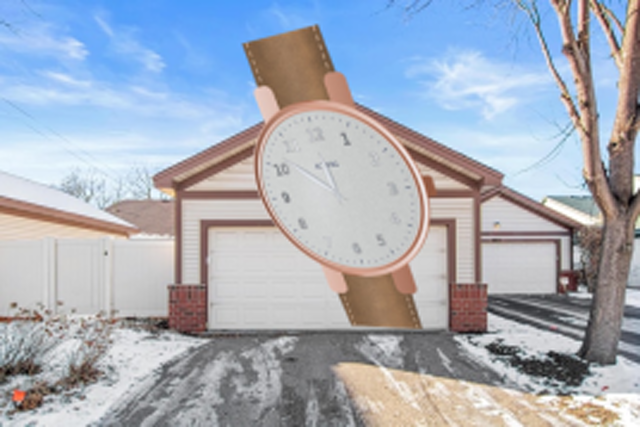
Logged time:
11h52
